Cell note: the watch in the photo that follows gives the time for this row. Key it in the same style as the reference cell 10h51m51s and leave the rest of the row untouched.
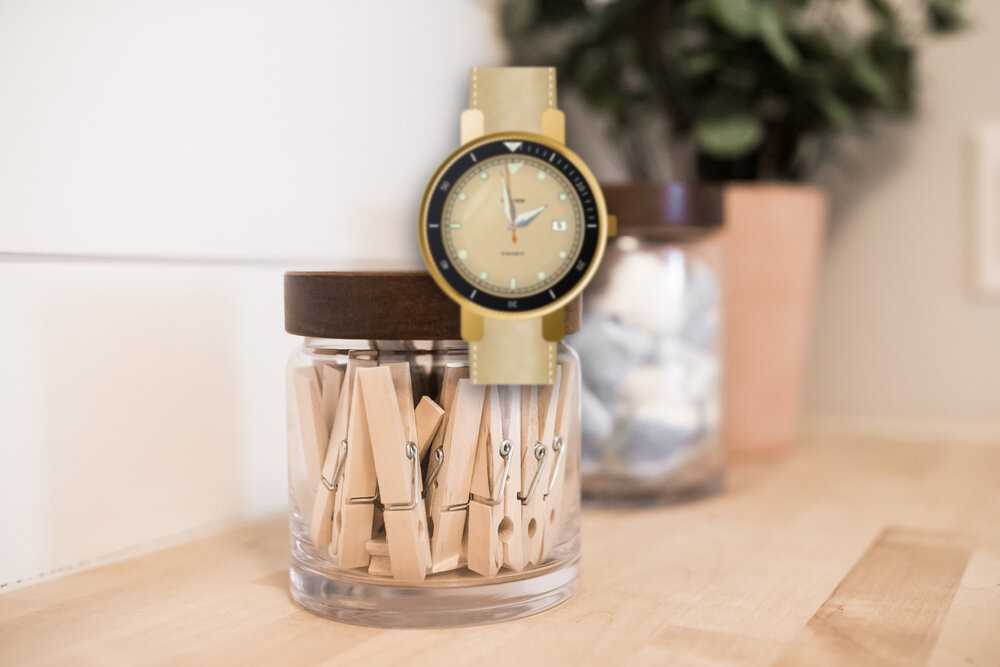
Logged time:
1h57m59s
